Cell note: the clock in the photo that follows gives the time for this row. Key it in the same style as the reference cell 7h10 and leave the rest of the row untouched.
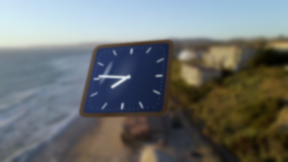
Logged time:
7h46
